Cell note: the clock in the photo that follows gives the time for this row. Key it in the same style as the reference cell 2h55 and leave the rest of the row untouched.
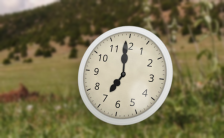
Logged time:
6h59
